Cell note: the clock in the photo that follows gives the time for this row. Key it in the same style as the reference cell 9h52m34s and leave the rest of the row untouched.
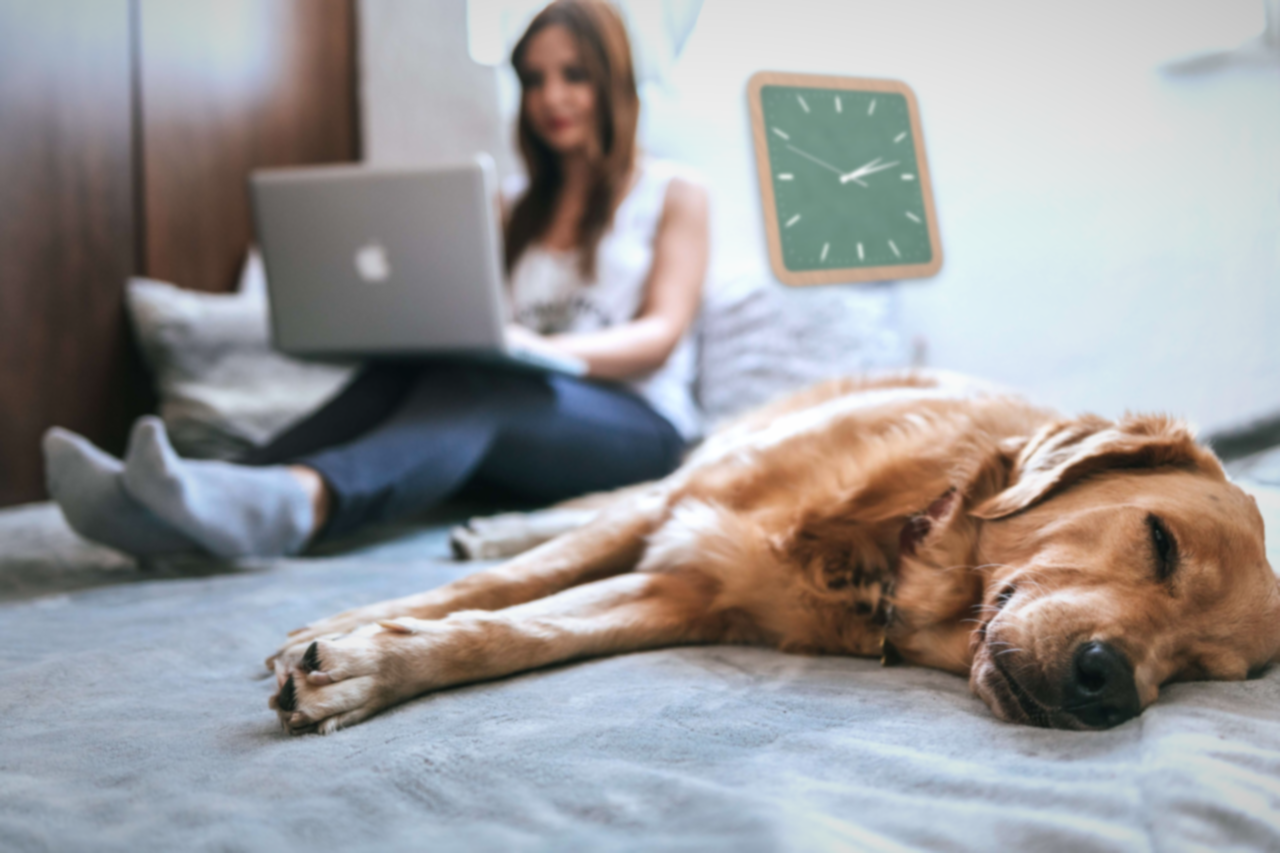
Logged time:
2h12m49s
